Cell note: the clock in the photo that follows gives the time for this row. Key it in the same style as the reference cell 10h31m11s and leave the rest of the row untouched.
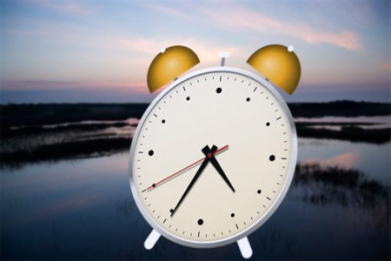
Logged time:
4h34m40s
